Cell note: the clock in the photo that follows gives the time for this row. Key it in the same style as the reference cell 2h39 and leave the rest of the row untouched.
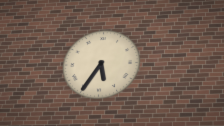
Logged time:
5h35
